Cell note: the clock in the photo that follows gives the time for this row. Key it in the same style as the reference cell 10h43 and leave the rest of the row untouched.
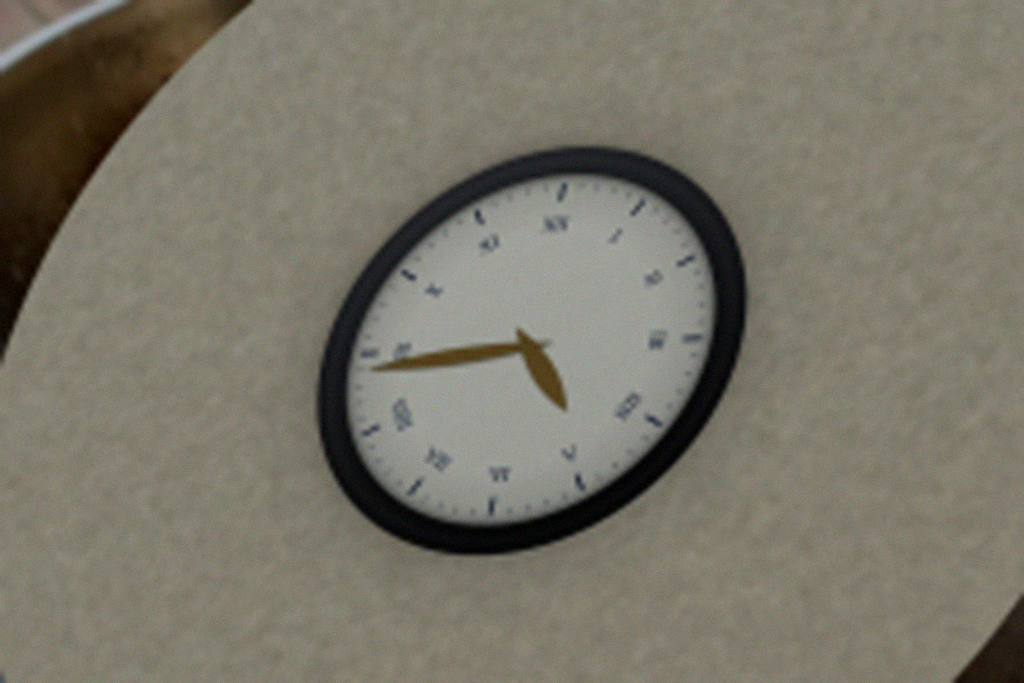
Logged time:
4h44
